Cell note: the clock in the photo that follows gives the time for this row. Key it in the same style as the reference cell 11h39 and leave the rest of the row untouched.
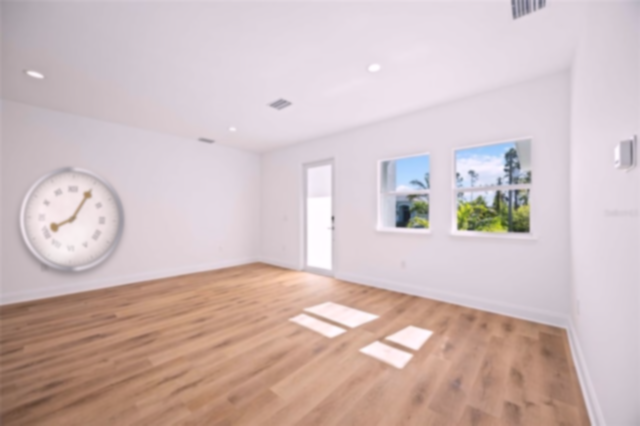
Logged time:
8h05
